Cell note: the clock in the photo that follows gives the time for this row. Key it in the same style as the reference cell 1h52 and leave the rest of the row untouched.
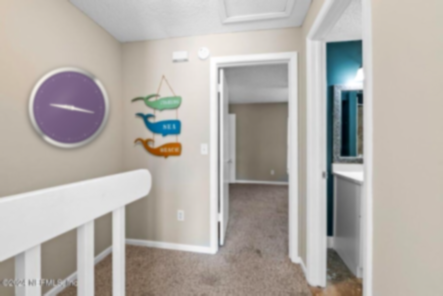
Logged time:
9h17
